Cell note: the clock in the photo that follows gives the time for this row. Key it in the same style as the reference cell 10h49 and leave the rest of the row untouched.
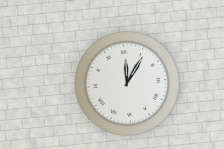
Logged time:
12h06
